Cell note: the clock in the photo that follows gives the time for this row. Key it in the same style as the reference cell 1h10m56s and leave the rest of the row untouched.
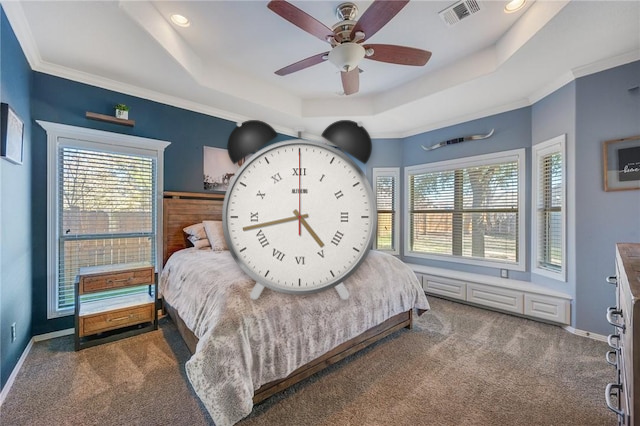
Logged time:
4h43m00s
